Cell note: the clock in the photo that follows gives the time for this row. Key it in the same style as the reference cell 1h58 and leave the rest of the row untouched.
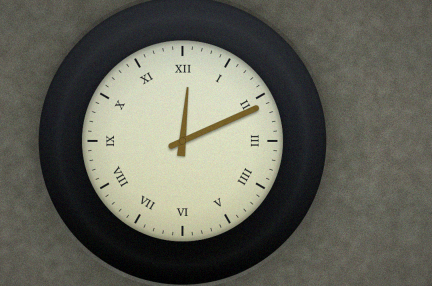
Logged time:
12h11
